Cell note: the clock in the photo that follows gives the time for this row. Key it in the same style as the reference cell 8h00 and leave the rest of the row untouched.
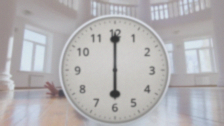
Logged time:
6h00
